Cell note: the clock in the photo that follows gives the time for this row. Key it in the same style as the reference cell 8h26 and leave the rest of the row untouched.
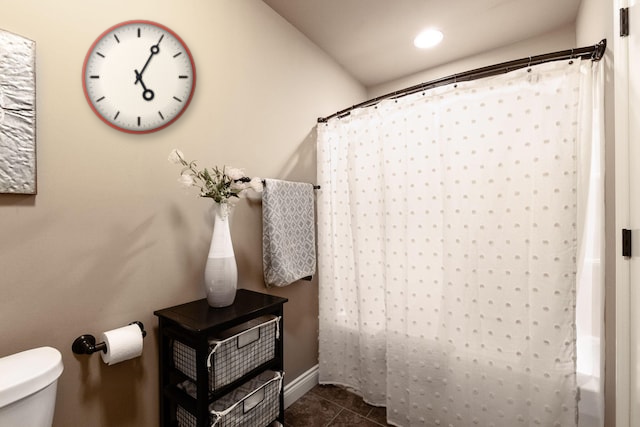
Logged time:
5h05
